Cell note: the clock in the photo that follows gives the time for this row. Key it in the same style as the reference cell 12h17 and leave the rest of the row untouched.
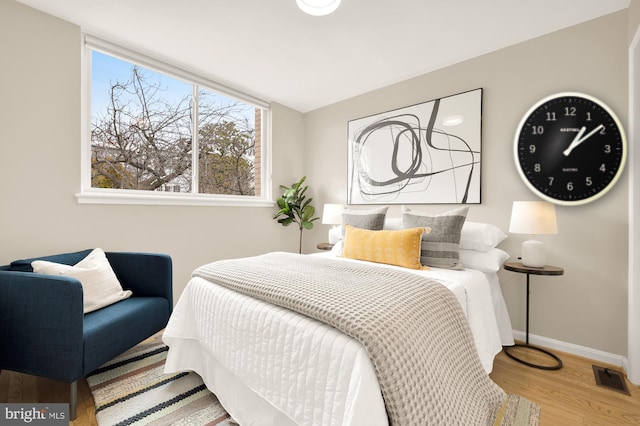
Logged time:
1h09
